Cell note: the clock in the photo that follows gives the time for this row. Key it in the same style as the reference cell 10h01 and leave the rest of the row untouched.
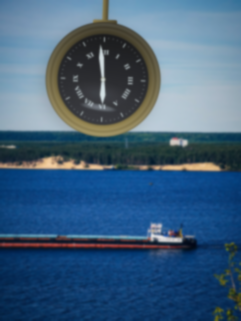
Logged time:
5h59
